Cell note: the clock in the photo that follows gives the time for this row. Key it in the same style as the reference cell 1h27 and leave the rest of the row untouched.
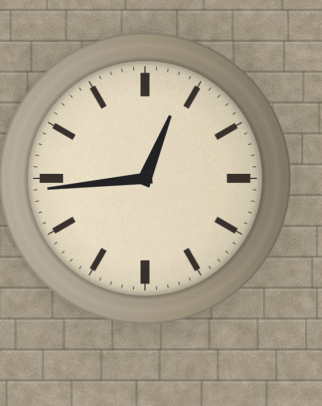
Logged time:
12h44
